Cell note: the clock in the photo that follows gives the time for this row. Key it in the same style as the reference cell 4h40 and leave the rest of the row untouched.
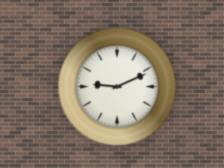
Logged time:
9h11
